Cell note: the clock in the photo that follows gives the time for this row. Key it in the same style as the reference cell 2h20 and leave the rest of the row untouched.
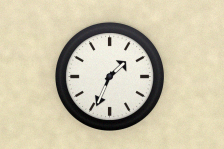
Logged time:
1h34
